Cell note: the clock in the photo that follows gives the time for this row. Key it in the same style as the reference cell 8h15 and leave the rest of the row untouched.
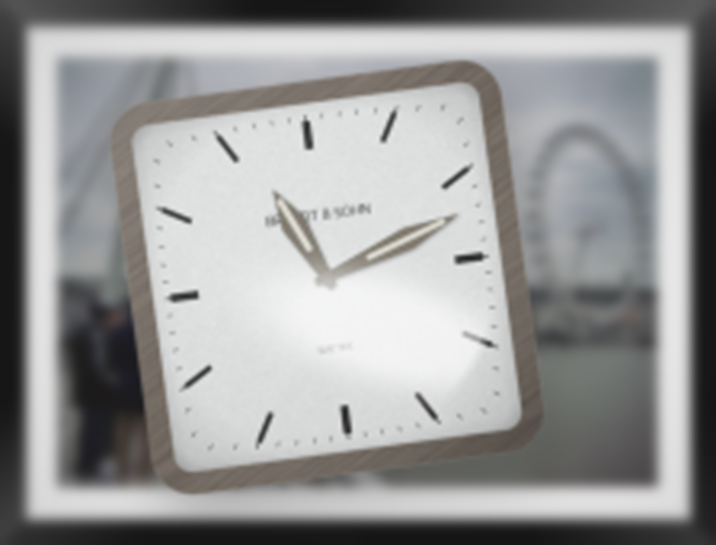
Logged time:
11h12
